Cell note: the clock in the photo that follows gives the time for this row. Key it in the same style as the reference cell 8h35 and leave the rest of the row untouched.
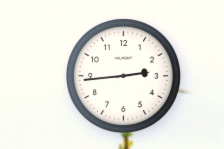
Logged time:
2h44
